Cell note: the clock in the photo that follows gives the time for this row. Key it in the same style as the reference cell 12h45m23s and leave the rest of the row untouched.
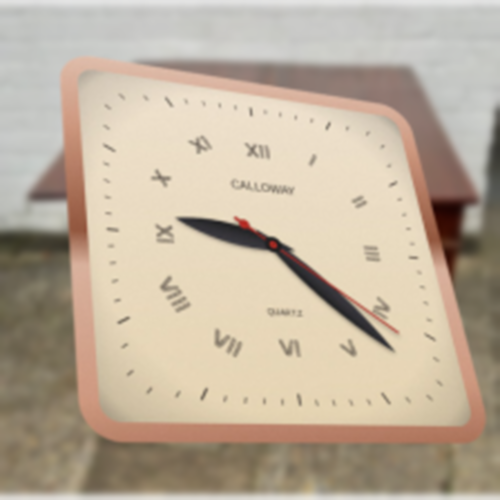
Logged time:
9h22m21s
